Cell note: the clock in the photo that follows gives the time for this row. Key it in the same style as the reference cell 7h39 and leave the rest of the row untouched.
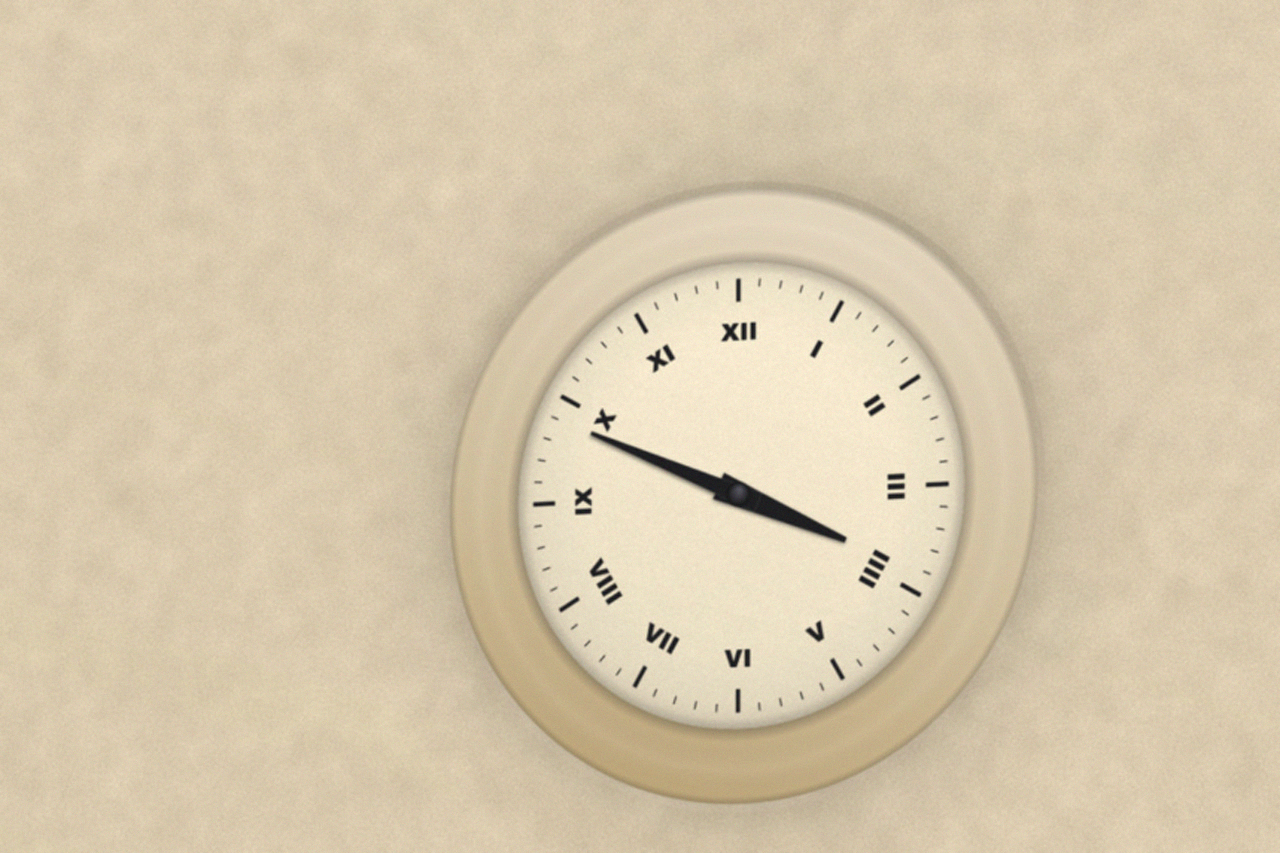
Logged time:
3h49
